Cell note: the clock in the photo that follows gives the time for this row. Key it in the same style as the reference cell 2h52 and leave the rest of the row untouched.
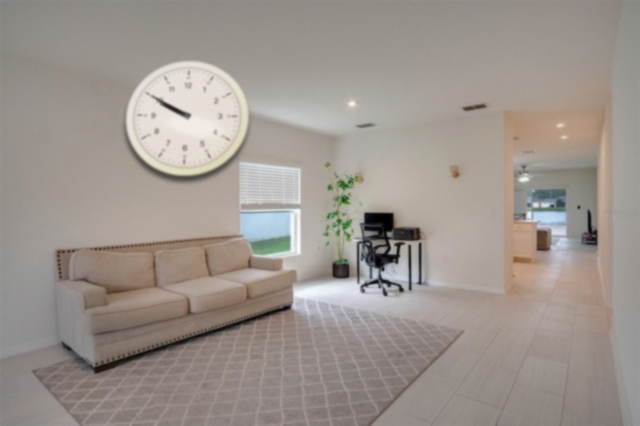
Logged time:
9h50
